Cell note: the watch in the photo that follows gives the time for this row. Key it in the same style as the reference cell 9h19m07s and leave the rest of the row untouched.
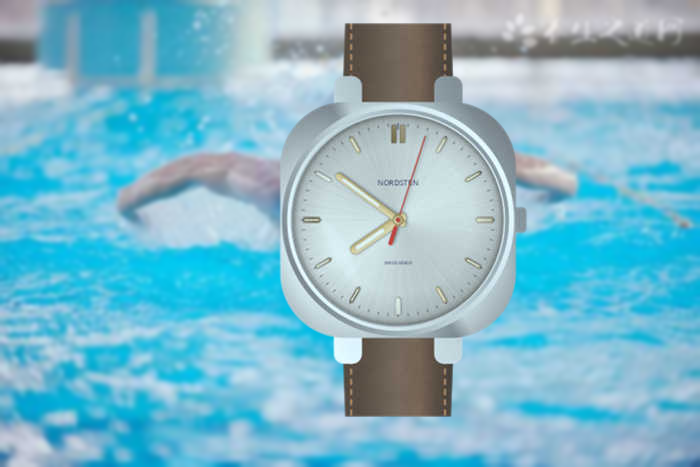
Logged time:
7h51m03s
